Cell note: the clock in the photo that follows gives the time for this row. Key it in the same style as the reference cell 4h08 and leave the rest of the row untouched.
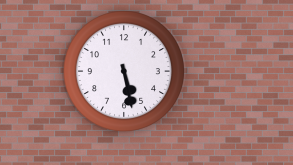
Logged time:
5h28
